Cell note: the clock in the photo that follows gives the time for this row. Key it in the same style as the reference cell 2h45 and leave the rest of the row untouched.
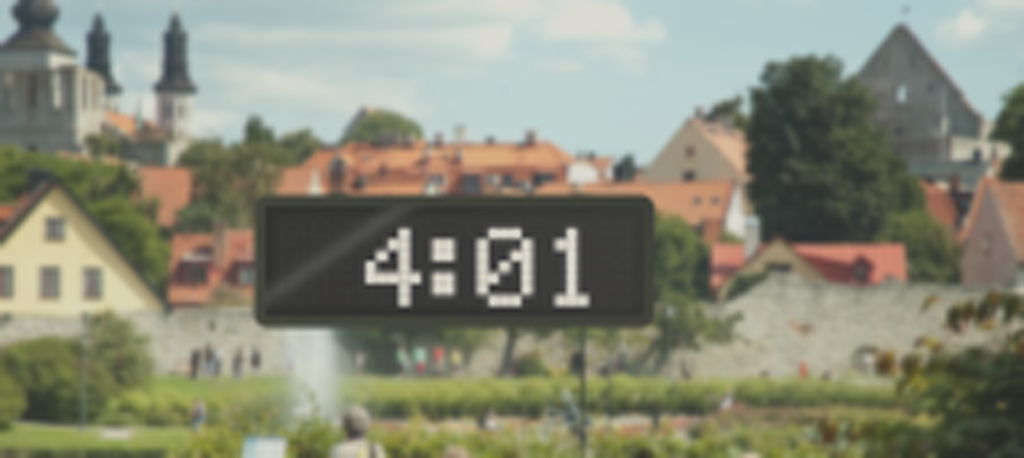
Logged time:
4h01
